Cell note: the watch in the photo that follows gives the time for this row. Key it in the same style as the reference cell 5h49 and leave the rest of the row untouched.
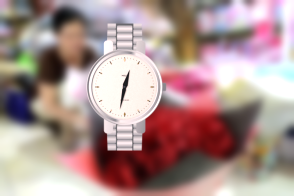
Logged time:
12h32
